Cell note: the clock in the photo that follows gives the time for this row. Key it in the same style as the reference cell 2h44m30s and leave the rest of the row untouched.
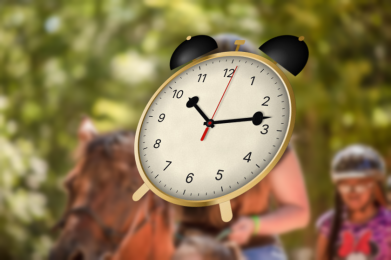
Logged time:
10h13m01s
